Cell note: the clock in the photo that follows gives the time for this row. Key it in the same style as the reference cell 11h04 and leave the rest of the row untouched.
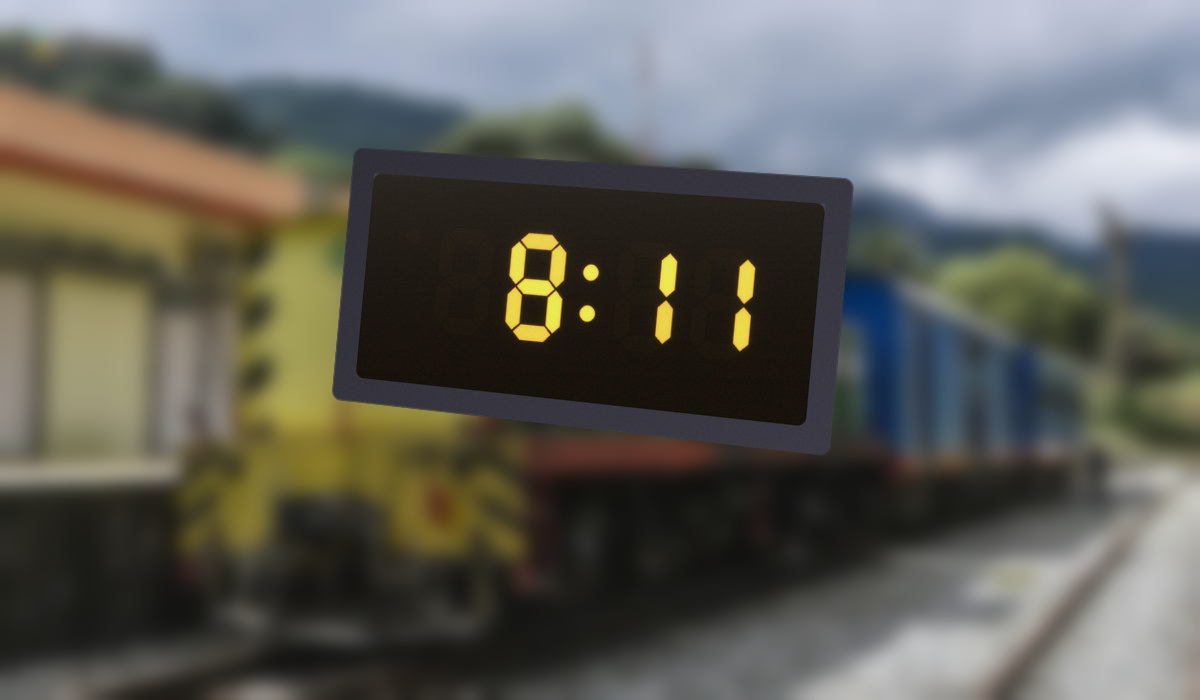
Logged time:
8h11
